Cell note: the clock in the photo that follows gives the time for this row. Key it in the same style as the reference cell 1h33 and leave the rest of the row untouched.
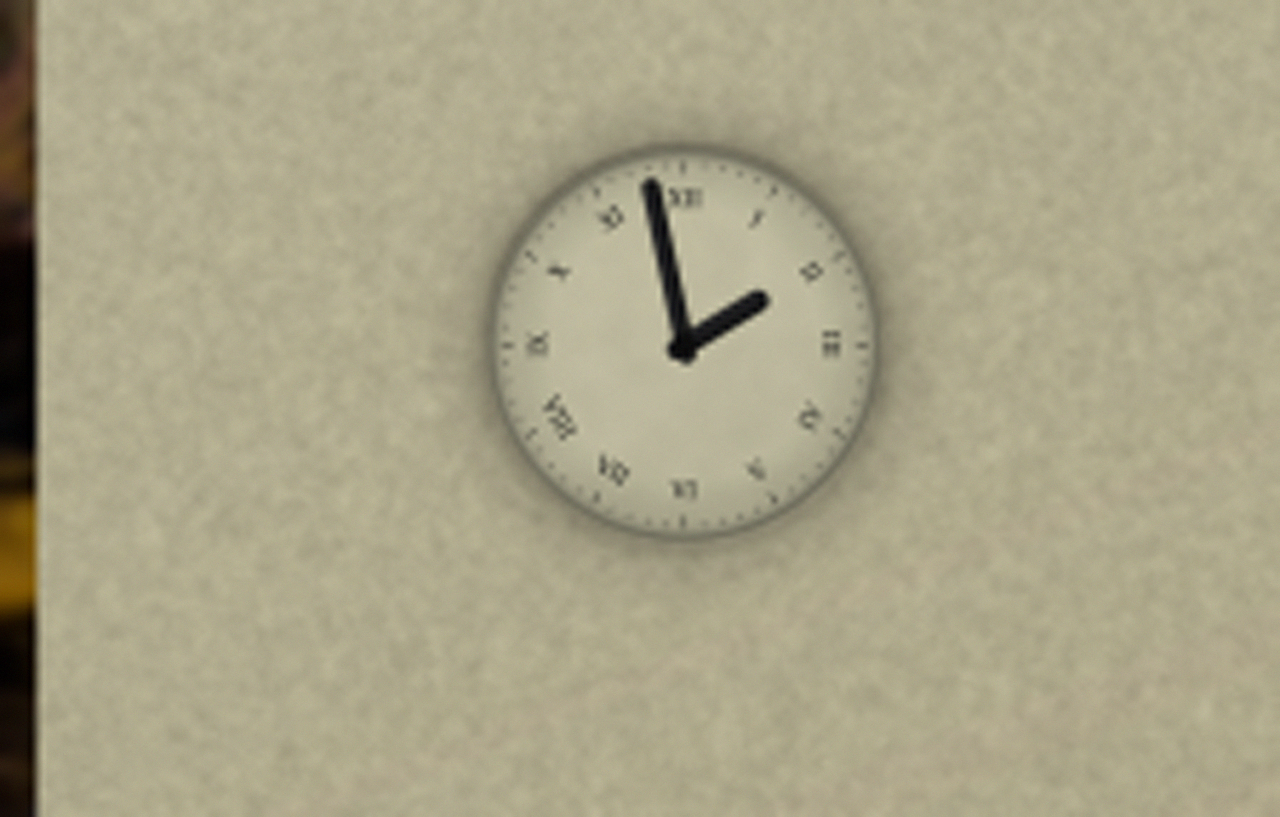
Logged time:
1h58
